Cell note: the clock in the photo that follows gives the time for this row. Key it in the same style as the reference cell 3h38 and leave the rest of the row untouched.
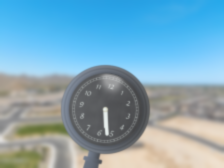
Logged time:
5h27
